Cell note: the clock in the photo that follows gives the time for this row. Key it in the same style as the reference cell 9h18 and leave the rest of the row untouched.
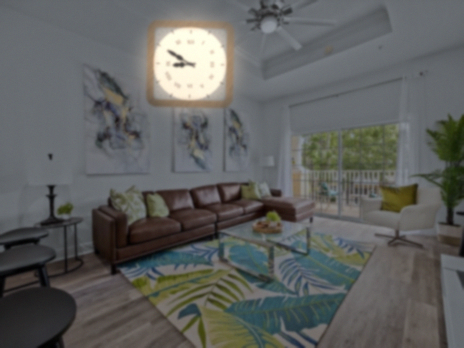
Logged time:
8h50
